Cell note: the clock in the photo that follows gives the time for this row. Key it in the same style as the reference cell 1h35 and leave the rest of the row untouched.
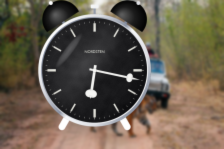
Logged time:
6h17
